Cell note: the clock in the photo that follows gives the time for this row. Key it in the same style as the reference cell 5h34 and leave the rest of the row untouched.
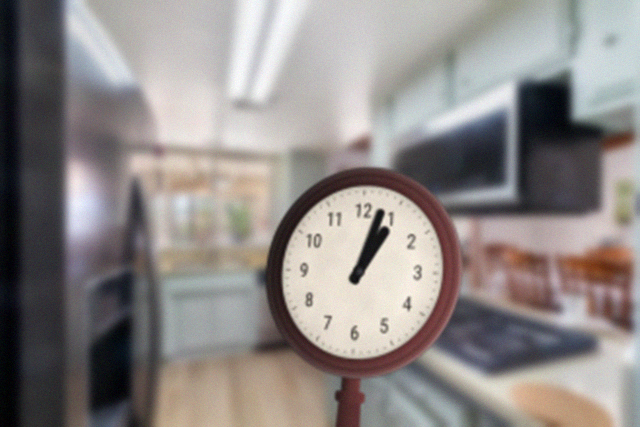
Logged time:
1h03
